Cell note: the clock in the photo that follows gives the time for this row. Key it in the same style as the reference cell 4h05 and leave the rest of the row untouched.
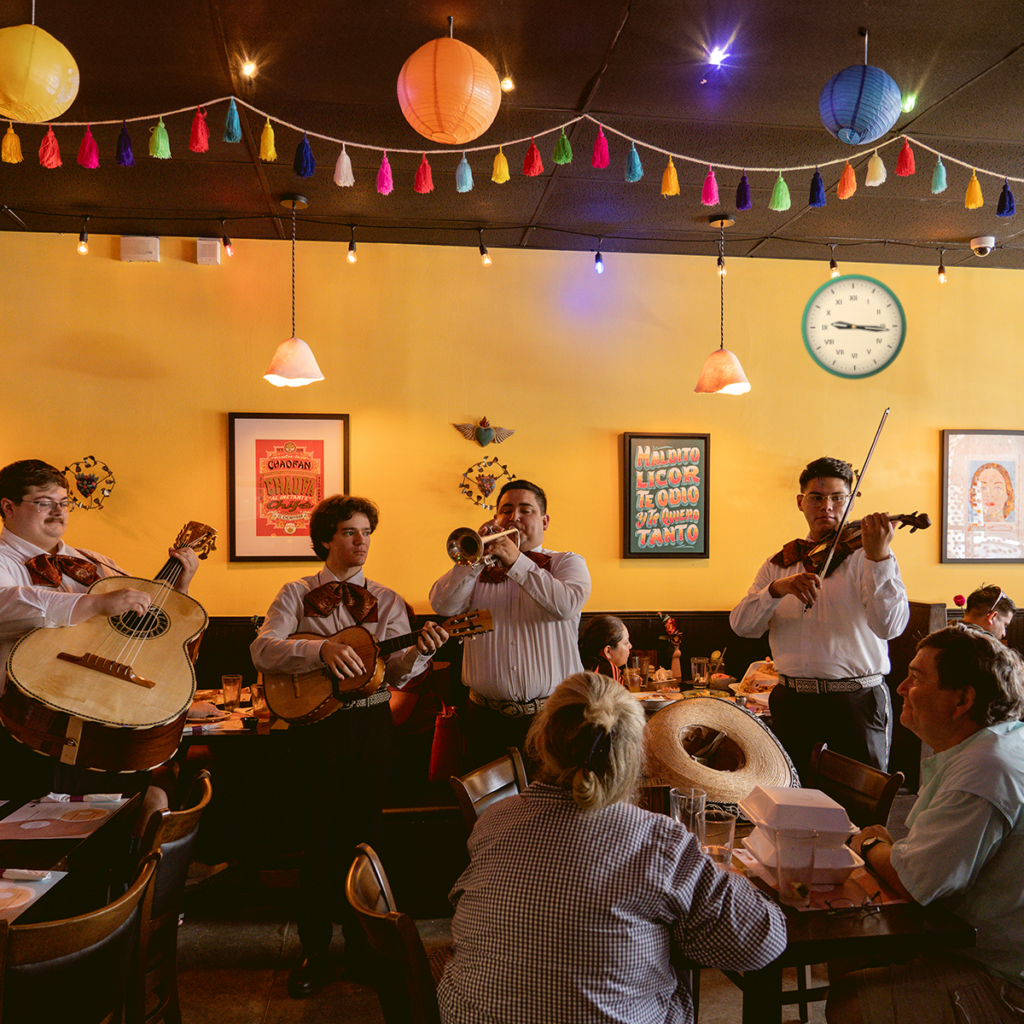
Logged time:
9h16
